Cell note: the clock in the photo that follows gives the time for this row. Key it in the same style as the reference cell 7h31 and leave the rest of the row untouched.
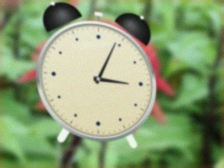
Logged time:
3h04
